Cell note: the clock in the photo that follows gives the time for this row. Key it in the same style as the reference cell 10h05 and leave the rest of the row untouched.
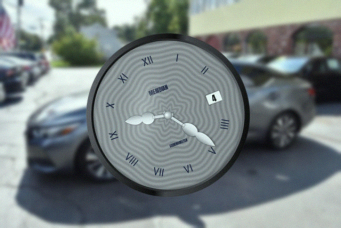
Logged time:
9h24
